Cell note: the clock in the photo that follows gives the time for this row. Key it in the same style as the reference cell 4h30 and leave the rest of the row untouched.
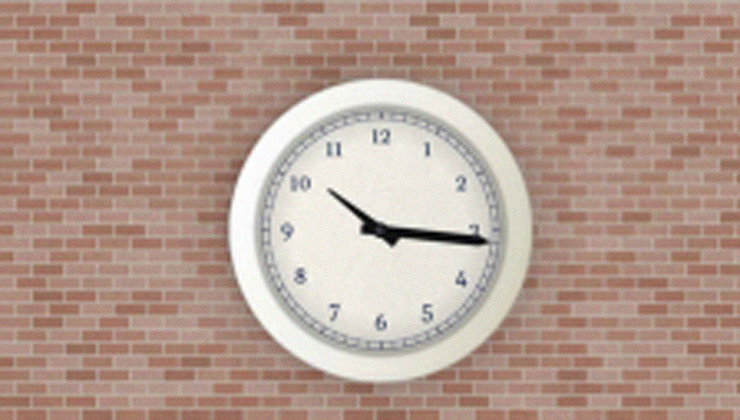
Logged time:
10h16
